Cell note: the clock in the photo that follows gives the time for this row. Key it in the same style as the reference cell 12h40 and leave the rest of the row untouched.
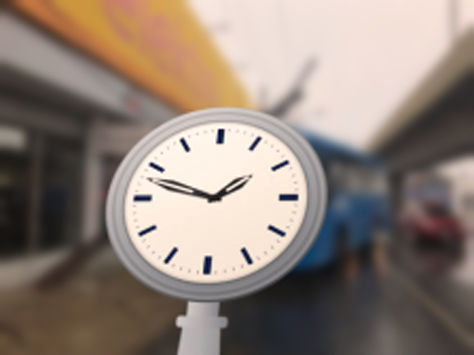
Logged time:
1h48
